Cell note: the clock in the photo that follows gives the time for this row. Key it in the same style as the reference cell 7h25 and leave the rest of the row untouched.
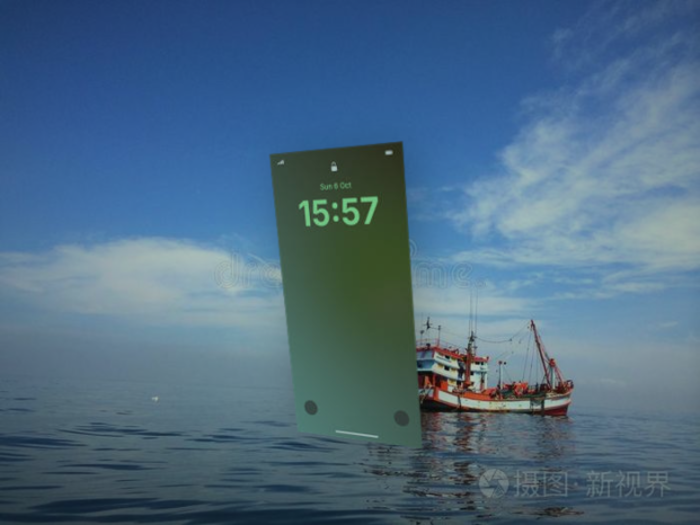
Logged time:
15h57
